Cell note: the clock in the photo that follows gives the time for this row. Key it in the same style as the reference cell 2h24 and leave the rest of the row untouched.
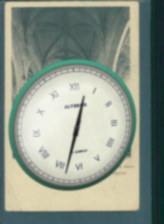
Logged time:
12h33
